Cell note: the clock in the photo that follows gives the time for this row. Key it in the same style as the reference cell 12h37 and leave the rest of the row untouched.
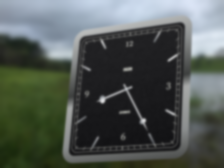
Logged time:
8h25
